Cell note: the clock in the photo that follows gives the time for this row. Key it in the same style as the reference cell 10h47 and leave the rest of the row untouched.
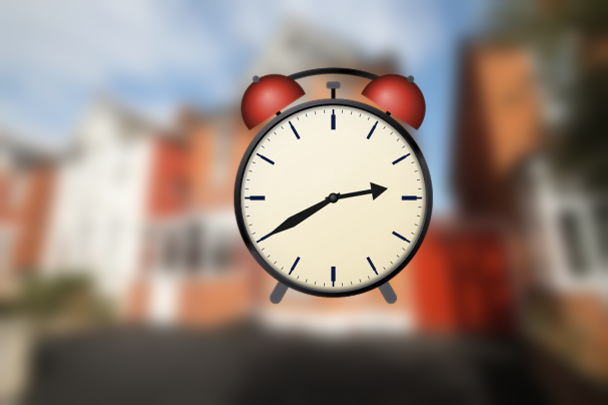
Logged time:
2h40
